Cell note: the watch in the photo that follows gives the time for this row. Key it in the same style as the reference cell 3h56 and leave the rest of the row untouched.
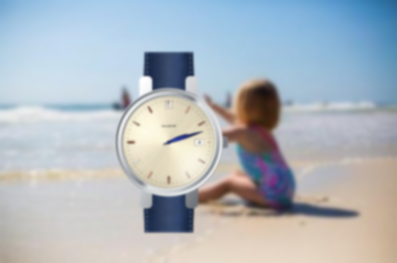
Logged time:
2h12
